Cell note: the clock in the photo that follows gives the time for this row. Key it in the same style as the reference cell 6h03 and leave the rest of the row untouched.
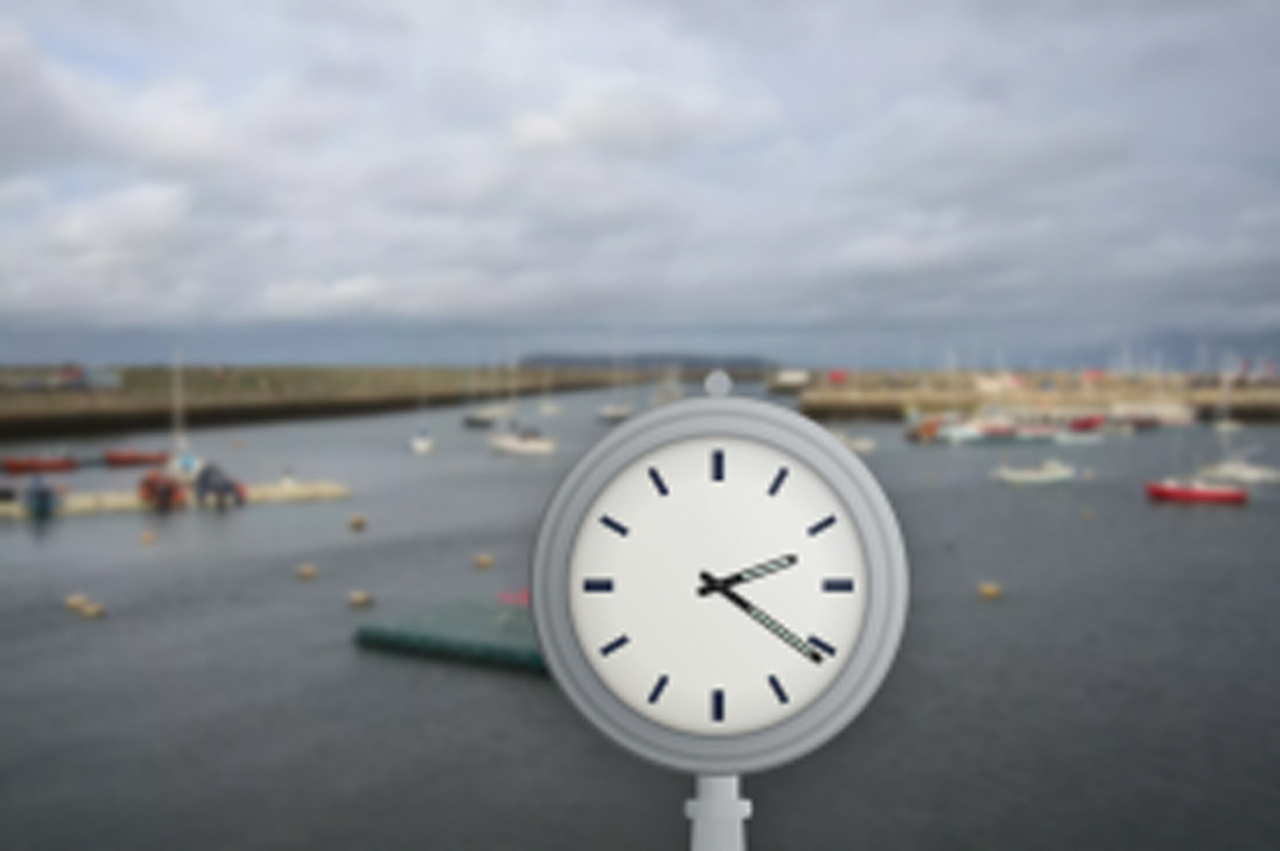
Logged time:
2h21
